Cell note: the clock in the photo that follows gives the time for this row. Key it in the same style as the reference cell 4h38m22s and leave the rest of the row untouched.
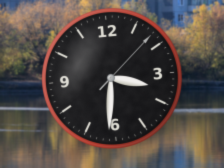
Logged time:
3h31m08s
